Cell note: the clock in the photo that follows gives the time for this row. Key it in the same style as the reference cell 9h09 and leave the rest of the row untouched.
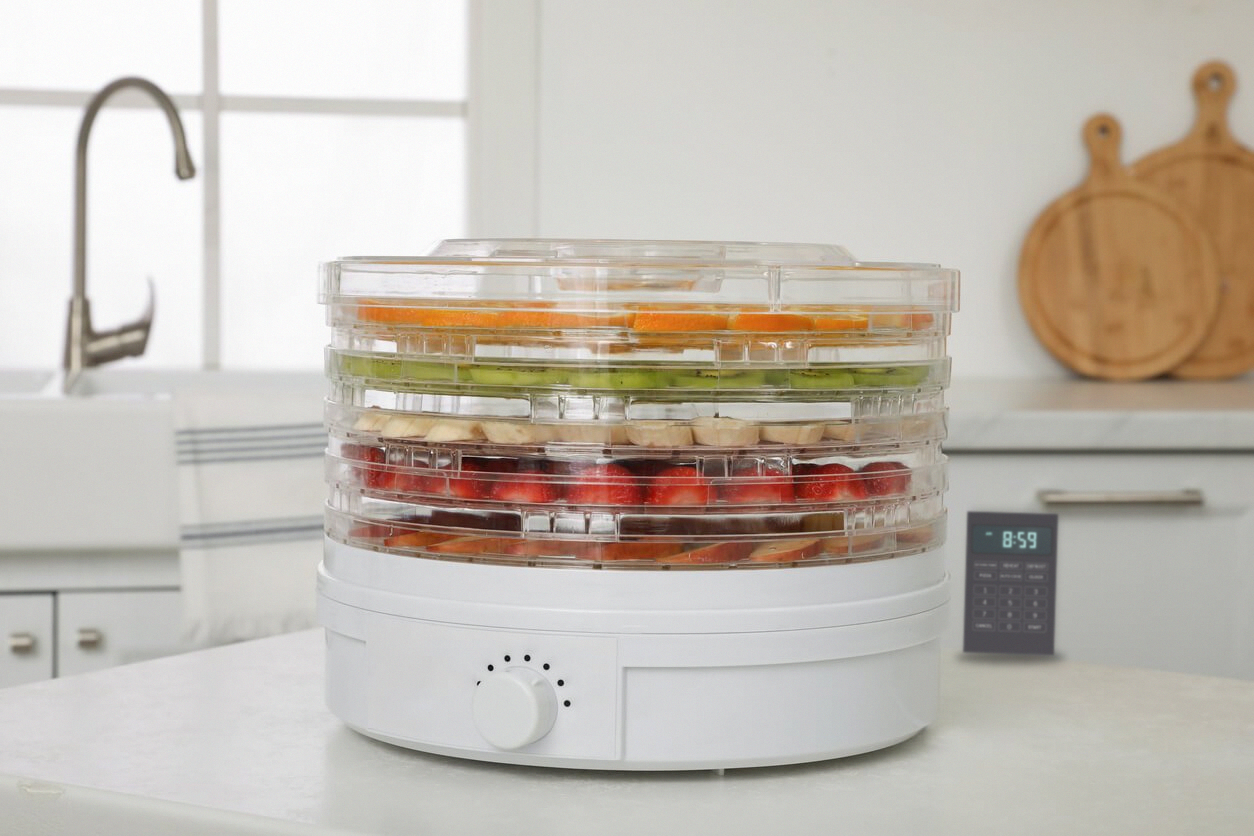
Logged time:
8h59
